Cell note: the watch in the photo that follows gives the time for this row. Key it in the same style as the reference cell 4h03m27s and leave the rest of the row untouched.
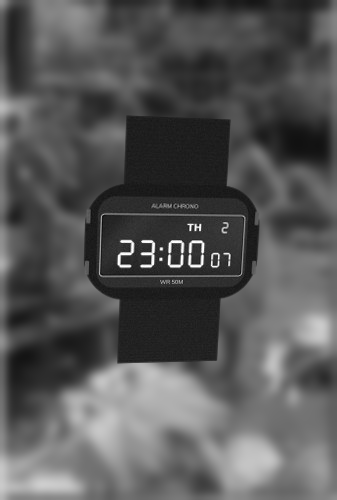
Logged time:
23h00m07s
